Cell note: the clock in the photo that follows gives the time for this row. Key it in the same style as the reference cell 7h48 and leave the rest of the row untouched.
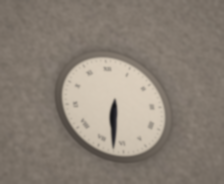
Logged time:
6h32
